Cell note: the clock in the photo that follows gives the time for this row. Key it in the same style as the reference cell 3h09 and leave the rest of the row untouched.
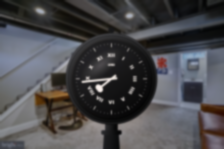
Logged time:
7h44
